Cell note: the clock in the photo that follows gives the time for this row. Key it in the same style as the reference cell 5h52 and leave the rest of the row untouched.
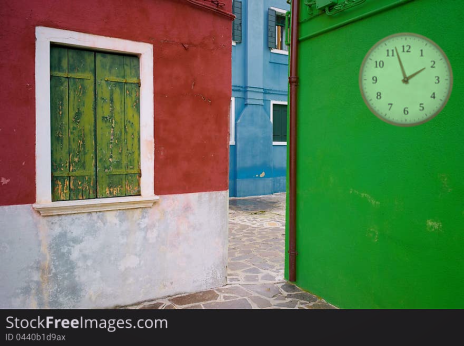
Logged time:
1h57
